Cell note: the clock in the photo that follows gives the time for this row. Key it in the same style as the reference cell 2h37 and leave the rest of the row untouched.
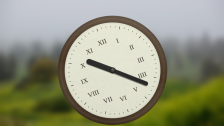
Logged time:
10h22
